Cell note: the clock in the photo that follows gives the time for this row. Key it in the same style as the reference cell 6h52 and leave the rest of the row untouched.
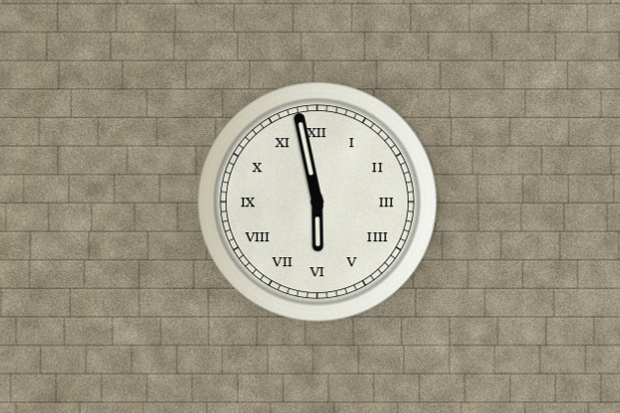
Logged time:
5h58
